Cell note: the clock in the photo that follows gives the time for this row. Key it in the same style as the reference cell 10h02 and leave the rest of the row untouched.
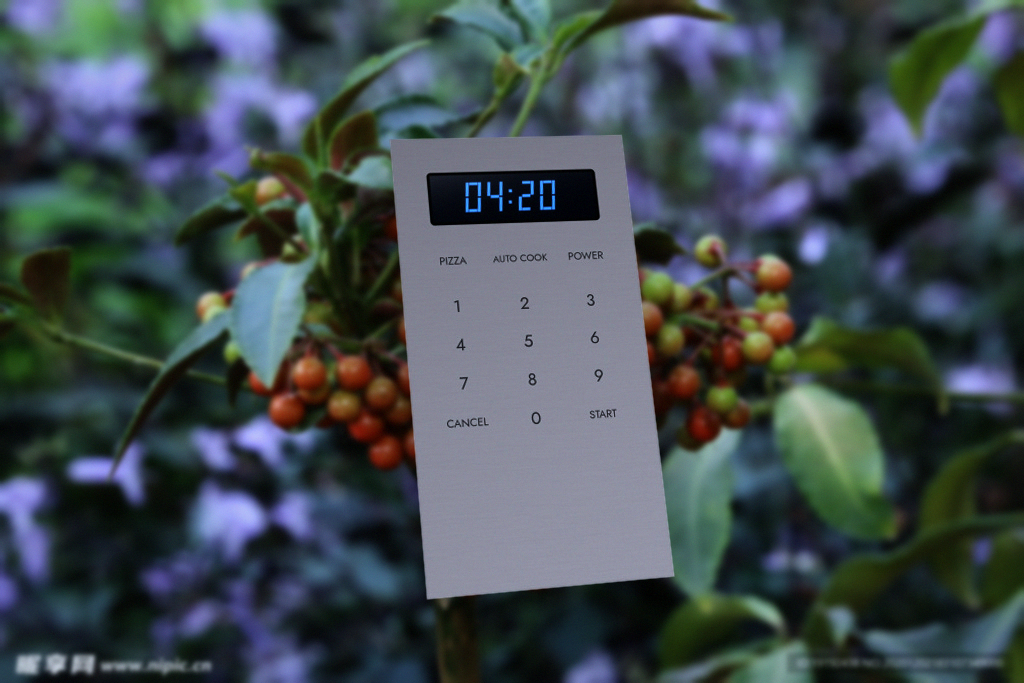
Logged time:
4h20
